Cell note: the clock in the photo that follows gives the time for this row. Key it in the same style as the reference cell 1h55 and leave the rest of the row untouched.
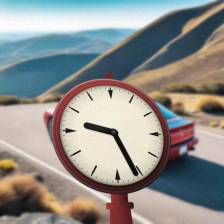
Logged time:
9h26
